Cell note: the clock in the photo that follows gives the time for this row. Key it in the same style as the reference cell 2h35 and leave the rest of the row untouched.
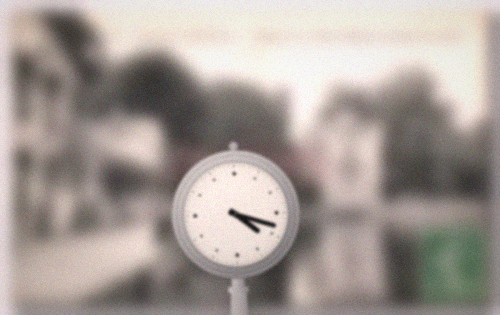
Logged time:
4h18
